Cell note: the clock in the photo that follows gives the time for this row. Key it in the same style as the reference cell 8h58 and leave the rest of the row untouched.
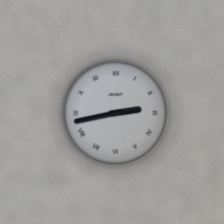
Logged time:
2h43
